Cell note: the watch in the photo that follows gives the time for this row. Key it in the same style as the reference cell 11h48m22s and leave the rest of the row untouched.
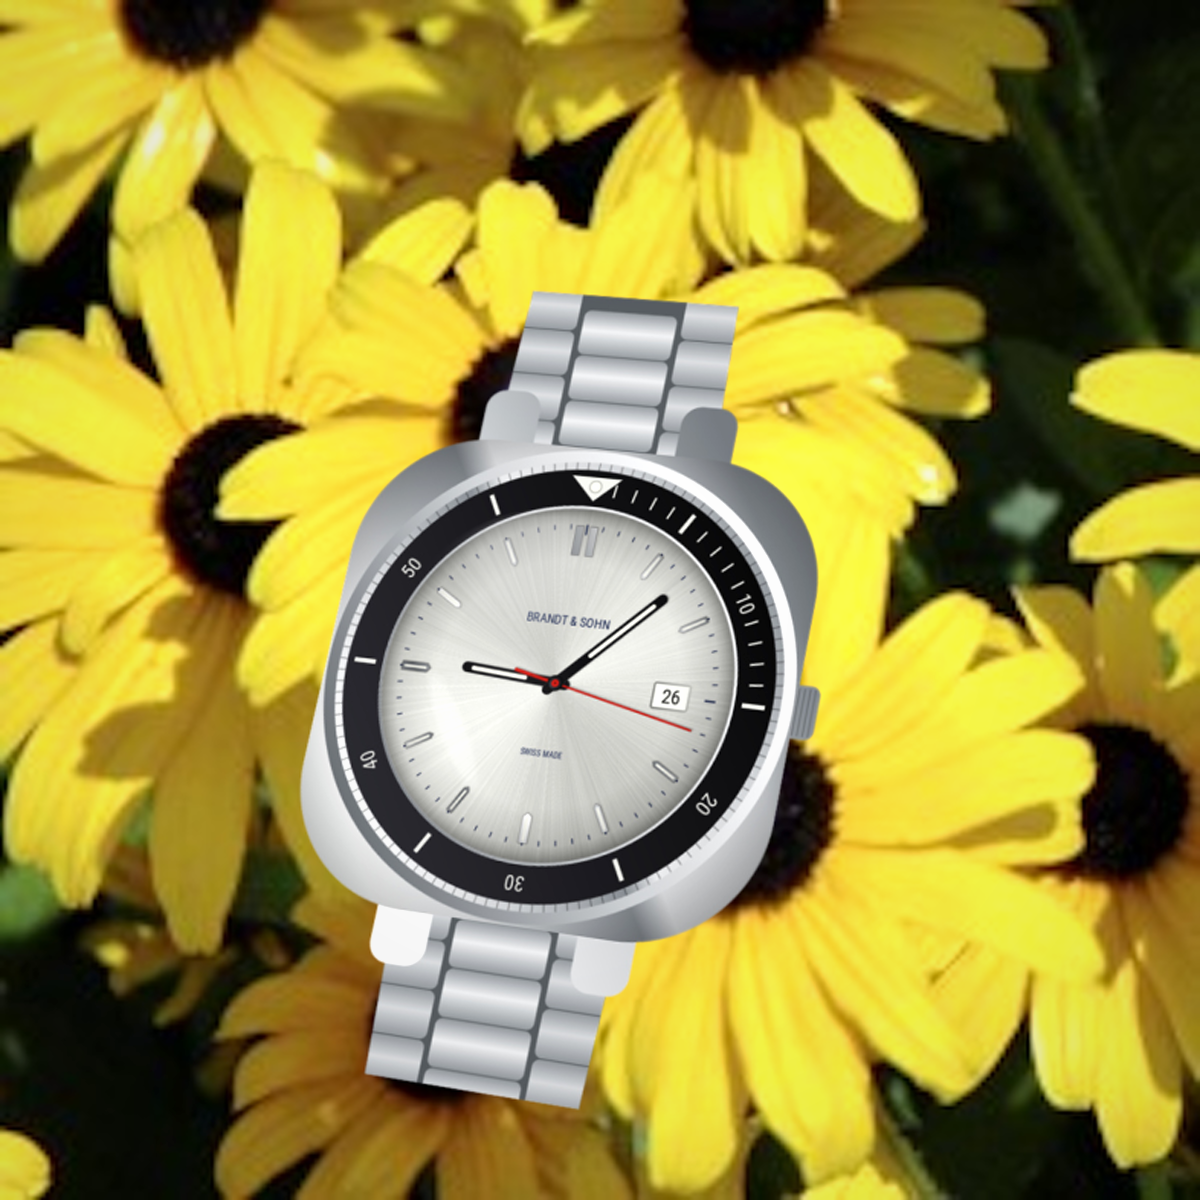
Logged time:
9h07m17s
